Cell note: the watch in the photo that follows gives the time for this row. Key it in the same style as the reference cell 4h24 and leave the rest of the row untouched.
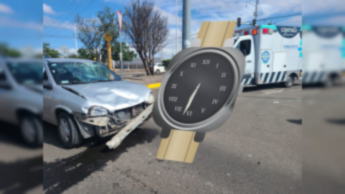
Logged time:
6h32
